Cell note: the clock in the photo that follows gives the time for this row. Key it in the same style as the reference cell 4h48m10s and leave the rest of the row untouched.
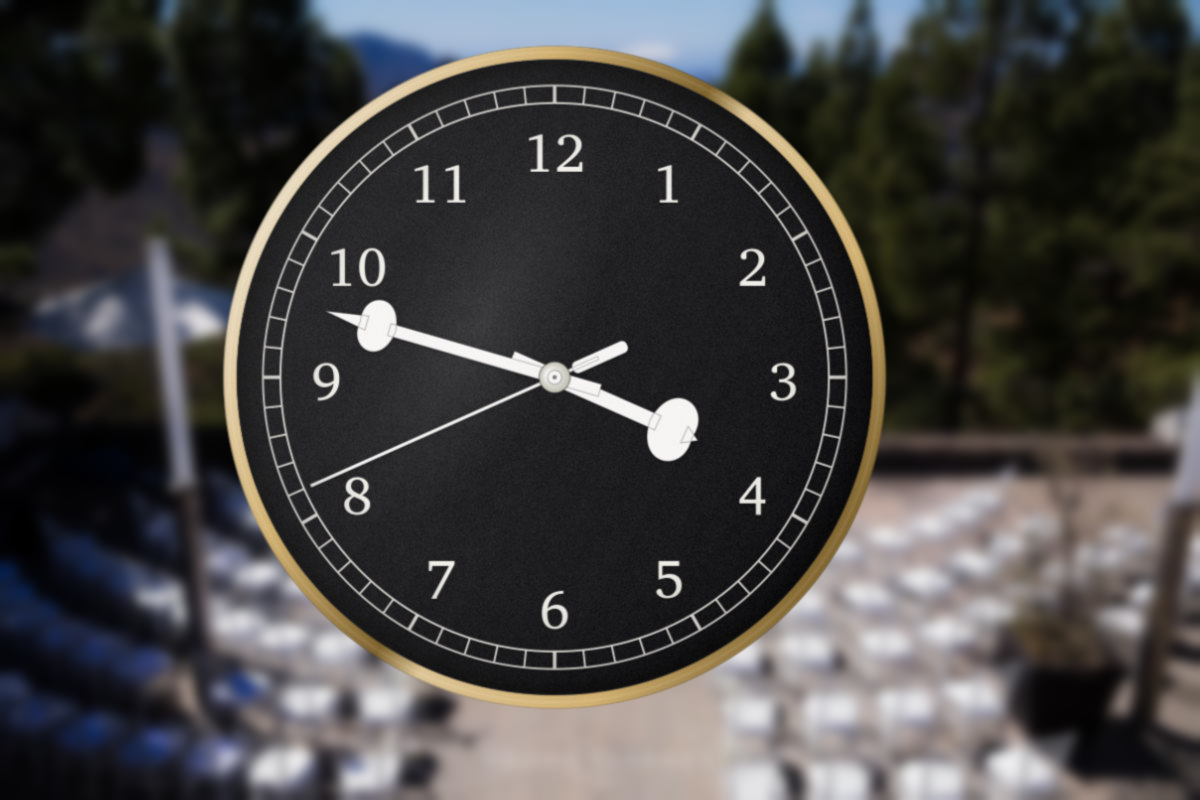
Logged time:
3h47m41s
